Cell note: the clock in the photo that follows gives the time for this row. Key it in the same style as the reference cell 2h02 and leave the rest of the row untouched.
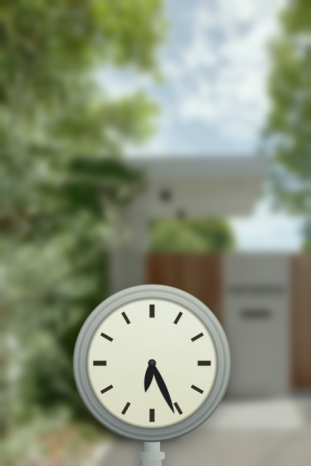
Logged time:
6h26
